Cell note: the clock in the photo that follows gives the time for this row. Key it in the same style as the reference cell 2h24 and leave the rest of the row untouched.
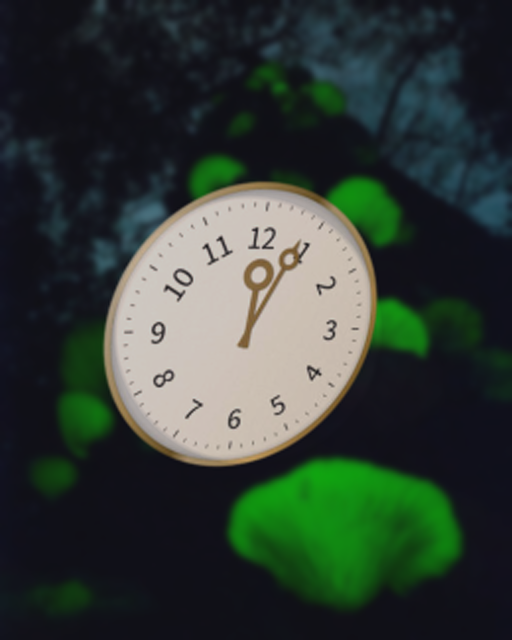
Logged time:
12h04
